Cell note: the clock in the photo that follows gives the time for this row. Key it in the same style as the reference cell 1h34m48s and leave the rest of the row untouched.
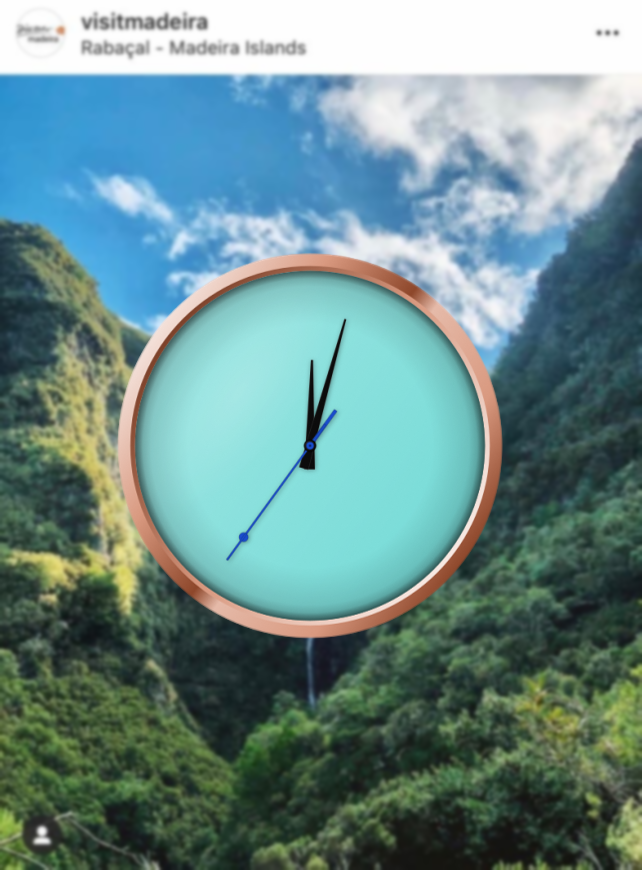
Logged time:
12h02m36s
